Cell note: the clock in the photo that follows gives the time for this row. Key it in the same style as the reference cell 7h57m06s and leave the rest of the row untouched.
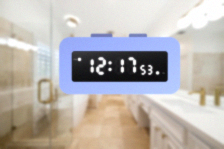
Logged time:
12h17m53s
